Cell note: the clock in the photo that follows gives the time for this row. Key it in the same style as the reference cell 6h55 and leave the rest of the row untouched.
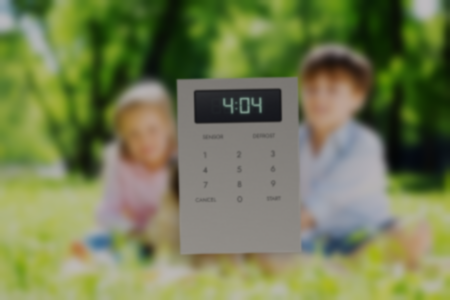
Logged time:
4h04
